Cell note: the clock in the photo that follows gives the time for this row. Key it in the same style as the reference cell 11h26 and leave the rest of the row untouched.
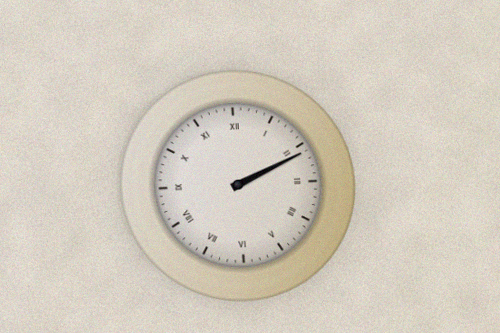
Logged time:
2h11
